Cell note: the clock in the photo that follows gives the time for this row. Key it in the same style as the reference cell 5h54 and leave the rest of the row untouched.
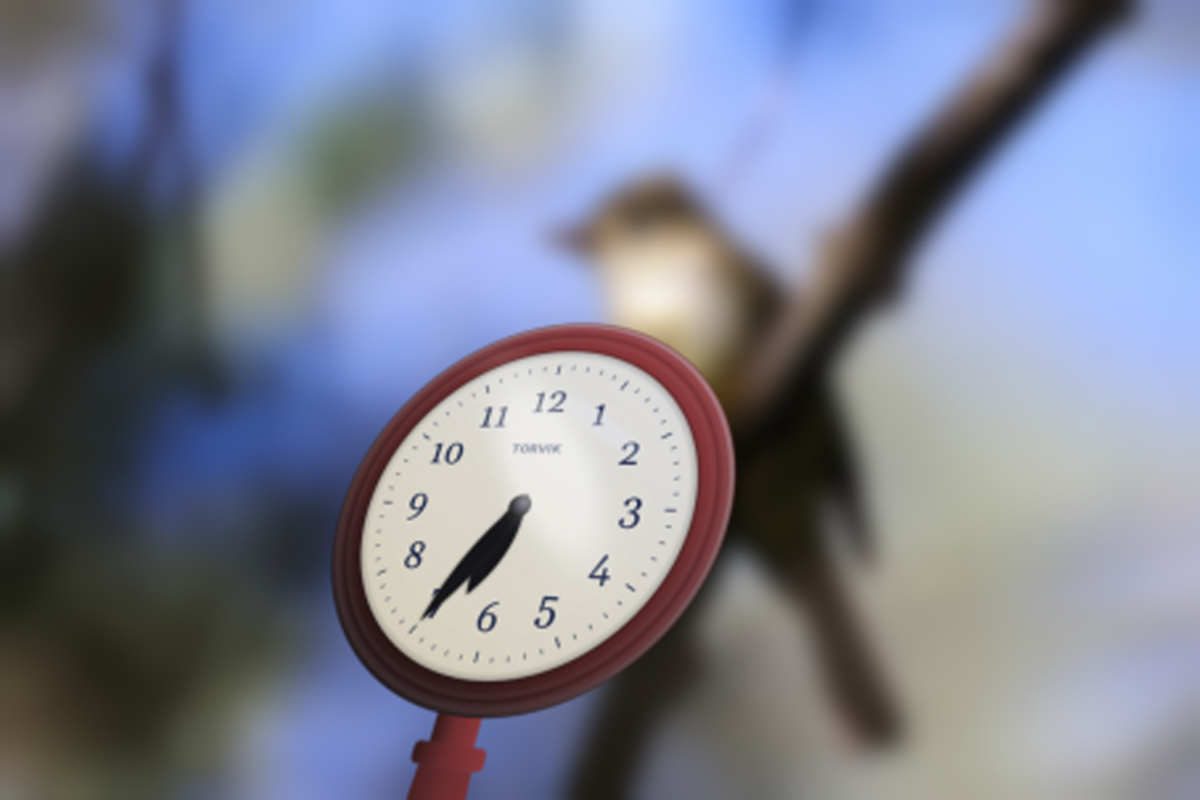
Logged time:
6h35
